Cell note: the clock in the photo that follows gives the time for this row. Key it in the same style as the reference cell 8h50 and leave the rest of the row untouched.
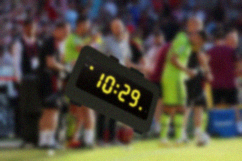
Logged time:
10h29
